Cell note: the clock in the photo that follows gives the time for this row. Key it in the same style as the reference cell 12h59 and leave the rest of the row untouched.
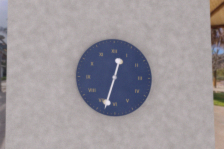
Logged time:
12h33
